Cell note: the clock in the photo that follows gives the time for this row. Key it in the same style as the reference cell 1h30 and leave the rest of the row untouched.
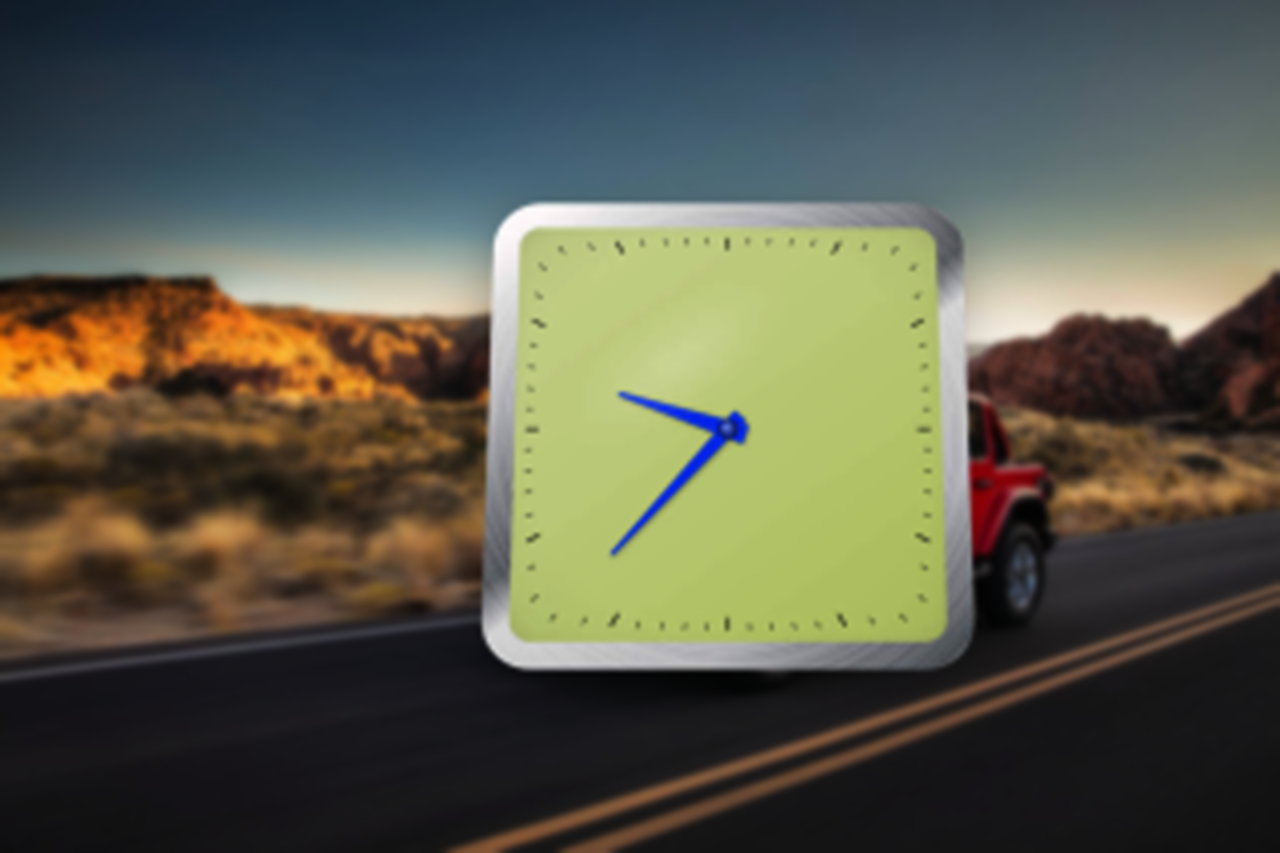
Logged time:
9h37
